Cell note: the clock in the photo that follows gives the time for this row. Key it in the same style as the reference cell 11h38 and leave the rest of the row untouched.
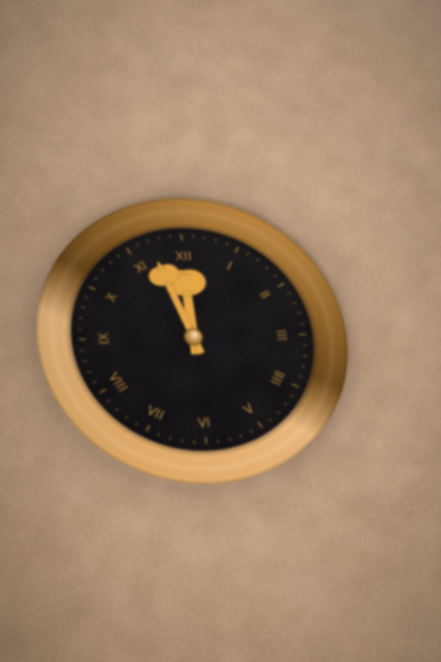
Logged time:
11h57
